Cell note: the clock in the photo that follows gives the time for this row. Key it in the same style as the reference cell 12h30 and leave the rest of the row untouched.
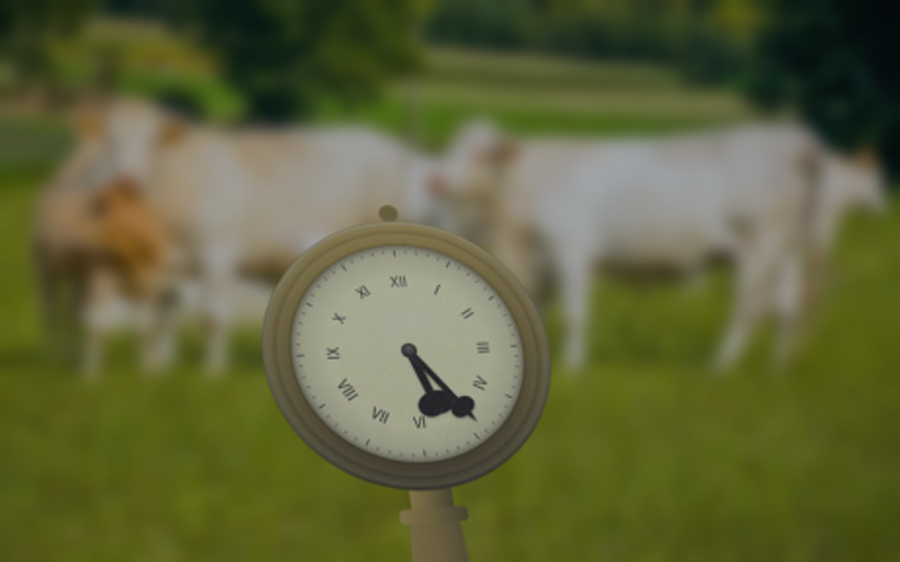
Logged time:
5h24
